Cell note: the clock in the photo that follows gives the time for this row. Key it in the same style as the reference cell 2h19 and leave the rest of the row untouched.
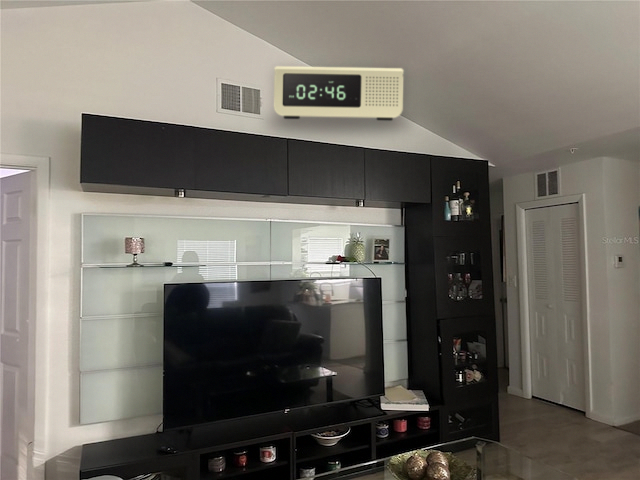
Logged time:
2h46
